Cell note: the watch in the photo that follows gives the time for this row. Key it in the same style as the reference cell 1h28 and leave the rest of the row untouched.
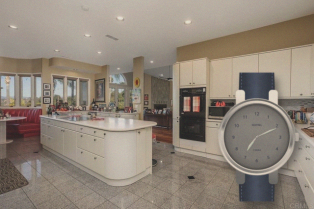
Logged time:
7h11
